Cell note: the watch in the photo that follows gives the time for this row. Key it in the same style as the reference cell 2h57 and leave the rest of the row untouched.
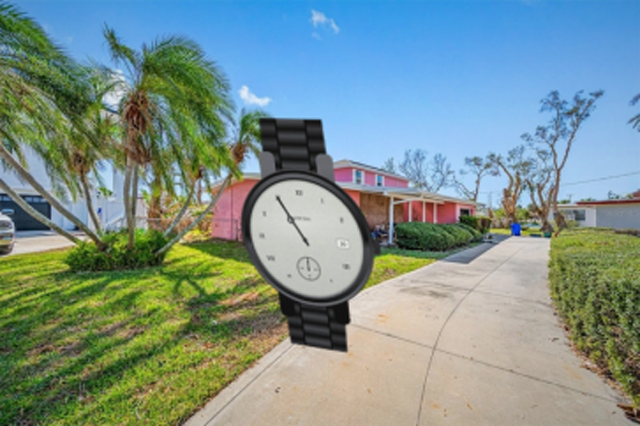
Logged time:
10h55
